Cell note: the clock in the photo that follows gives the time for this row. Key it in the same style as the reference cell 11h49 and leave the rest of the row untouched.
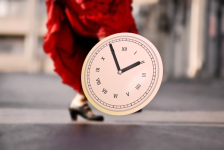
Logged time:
1h55
